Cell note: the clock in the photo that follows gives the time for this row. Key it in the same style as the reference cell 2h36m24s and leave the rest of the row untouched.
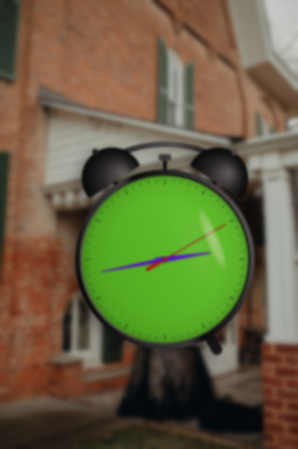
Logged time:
2h43m10s
